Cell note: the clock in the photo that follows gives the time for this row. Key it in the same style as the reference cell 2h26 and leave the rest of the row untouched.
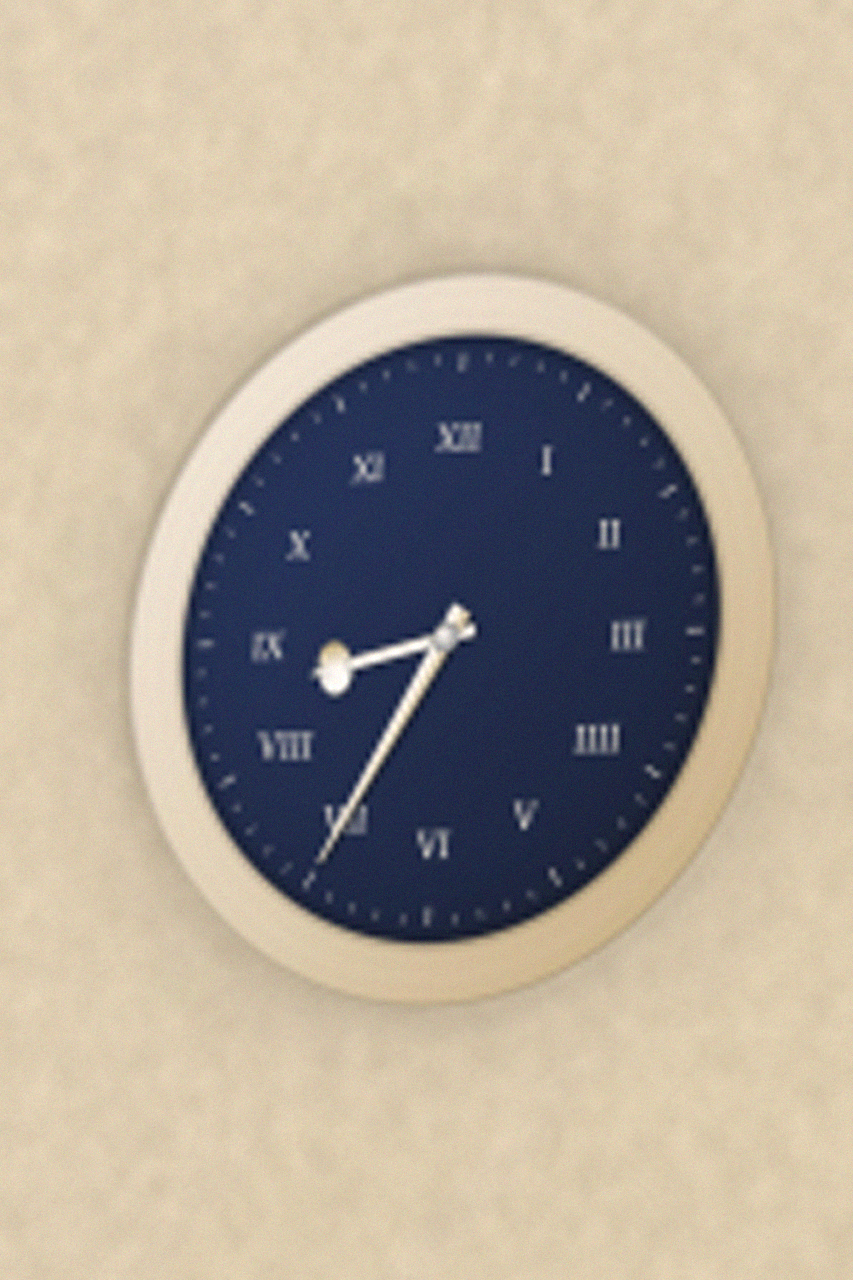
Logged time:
8h35
